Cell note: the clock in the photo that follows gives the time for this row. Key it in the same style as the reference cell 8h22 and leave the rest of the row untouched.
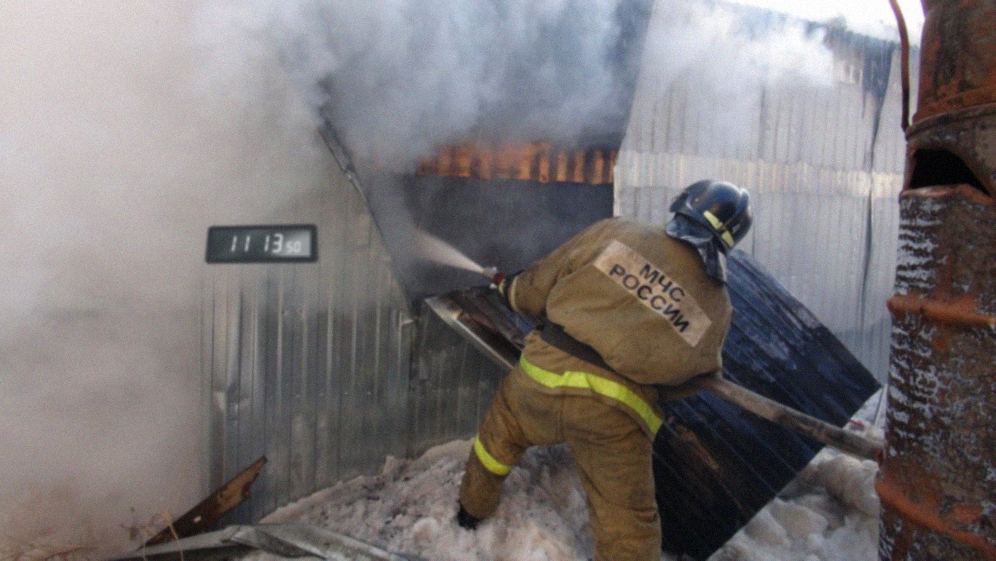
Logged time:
11h13
